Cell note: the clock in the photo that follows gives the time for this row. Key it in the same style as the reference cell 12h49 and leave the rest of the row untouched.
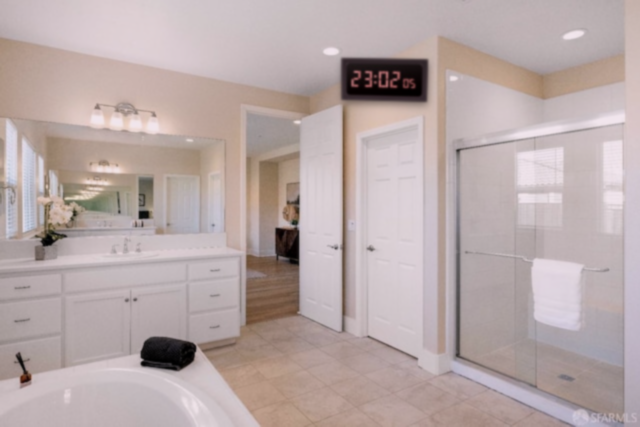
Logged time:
23h02
